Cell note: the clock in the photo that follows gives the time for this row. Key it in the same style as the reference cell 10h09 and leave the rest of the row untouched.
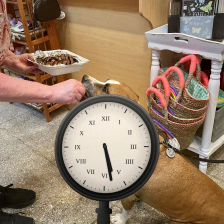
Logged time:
5h28
